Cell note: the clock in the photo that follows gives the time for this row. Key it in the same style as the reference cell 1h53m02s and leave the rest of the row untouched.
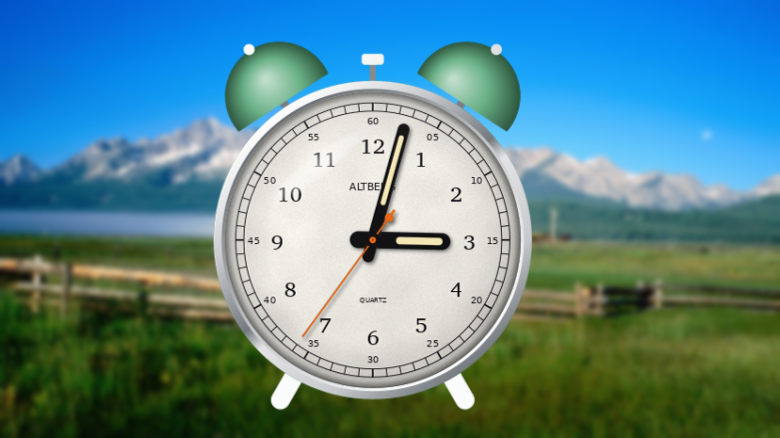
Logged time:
3h02m36s
